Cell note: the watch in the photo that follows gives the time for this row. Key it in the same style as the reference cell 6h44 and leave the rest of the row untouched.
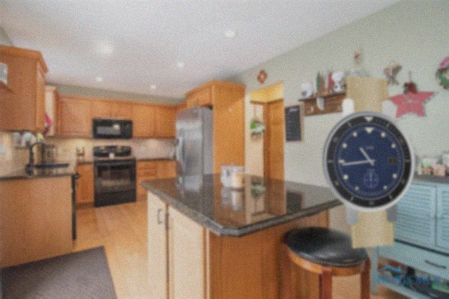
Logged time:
10h44
